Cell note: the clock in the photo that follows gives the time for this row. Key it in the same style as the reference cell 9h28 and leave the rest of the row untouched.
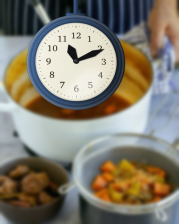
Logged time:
11h11
